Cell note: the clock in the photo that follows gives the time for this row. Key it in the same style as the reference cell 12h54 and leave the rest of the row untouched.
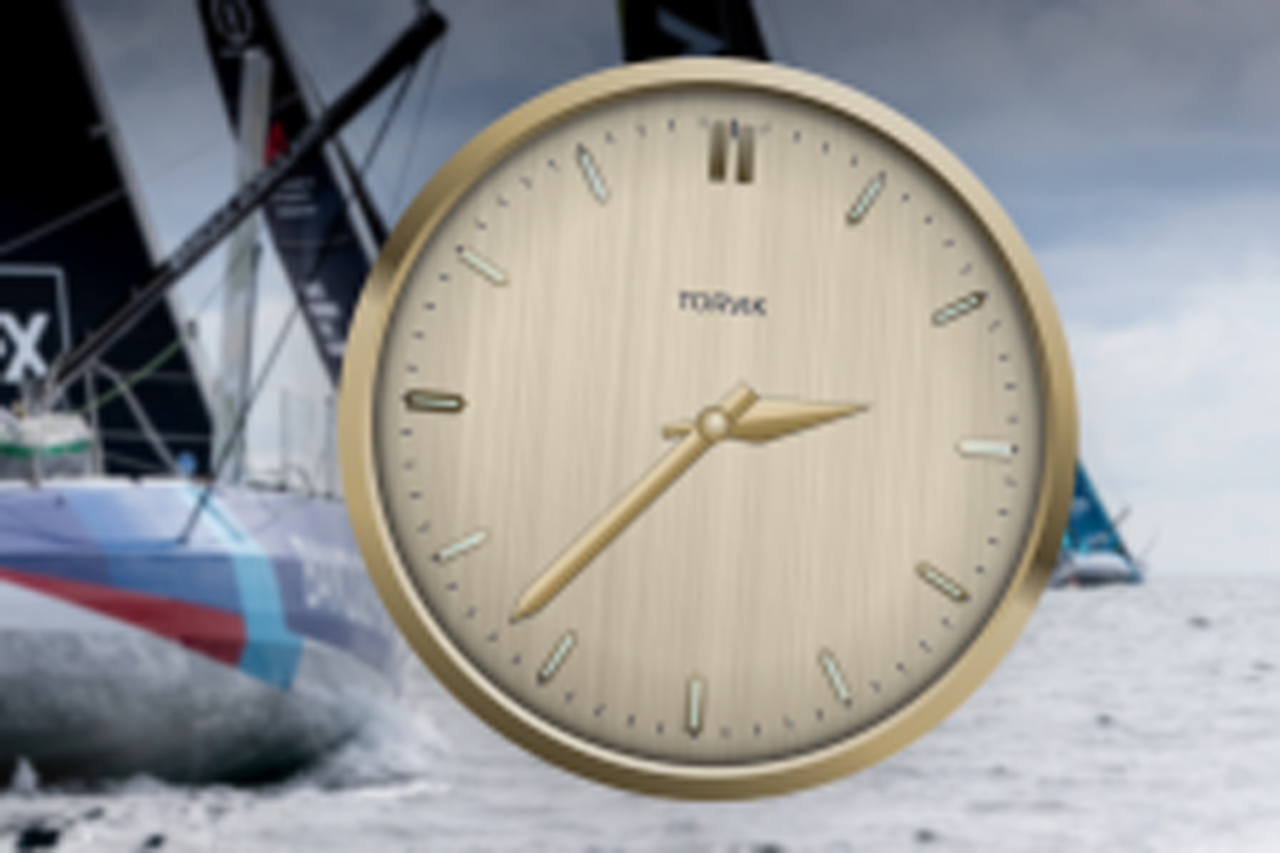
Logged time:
2h37
